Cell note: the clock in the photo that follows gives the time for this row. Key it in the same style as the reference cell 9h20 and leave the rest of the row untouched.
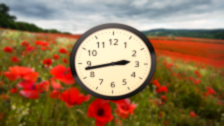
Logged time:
2h43
